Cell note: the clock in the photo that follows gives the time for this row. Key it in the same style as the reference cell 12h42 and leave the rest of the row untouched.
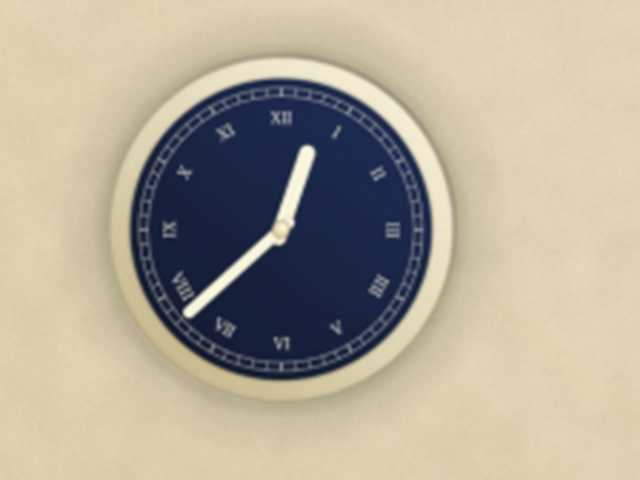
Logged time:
12h38
